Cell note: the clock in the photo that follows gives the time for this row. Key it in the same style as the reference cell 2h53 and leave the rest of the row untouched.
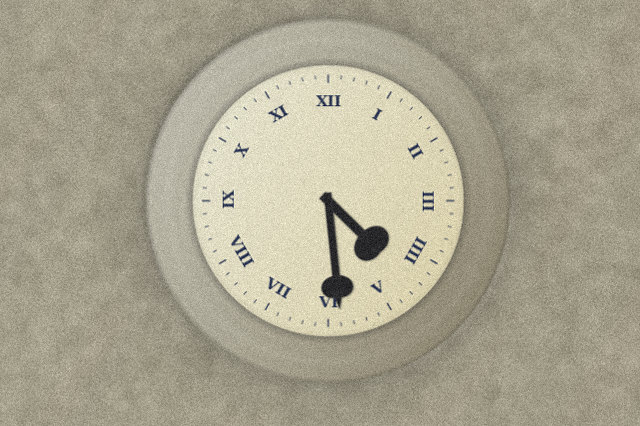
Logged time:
4h29
